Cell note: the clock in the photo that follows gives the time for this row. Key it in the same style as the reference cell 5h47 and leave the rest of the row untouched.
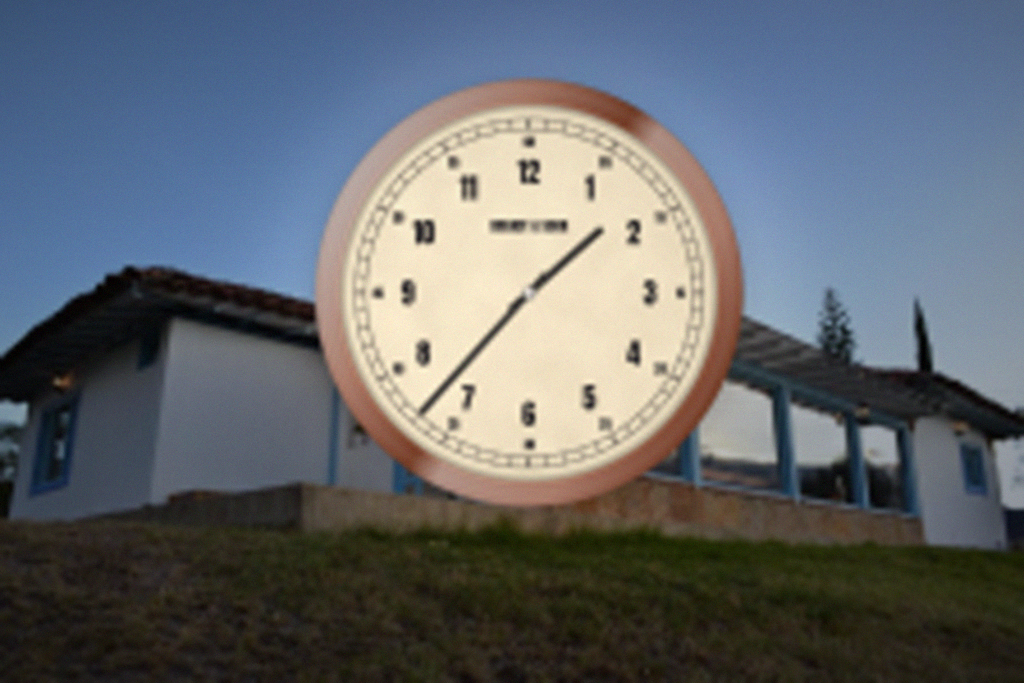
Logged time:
1h37
